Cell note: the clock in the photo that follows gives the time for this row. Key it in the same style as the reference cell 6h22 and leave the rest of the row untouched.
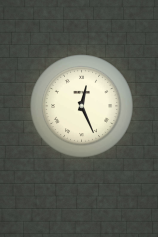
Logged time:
12h26
